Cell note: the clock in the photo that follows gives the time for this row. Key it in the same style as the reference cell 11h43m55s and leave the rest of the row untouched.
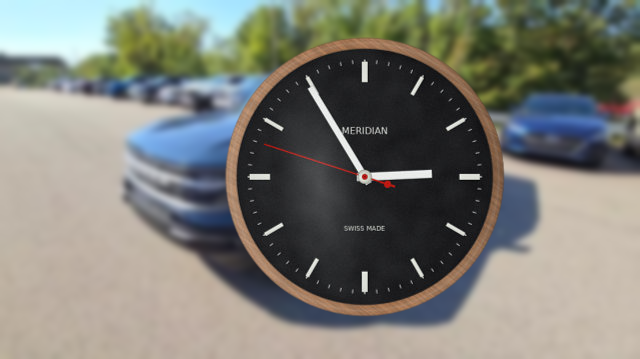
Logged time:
2h54m48s
